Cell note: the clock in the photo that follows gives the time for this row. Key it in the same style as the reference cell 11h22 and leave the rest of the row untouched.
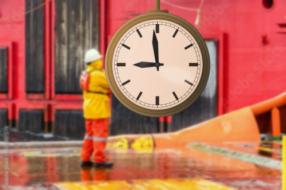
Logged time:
8h59
